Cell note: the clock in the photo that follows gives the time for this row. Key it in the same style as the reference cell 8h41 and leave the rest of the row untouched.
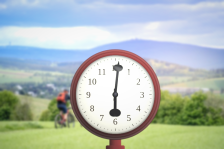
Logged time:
6h01
